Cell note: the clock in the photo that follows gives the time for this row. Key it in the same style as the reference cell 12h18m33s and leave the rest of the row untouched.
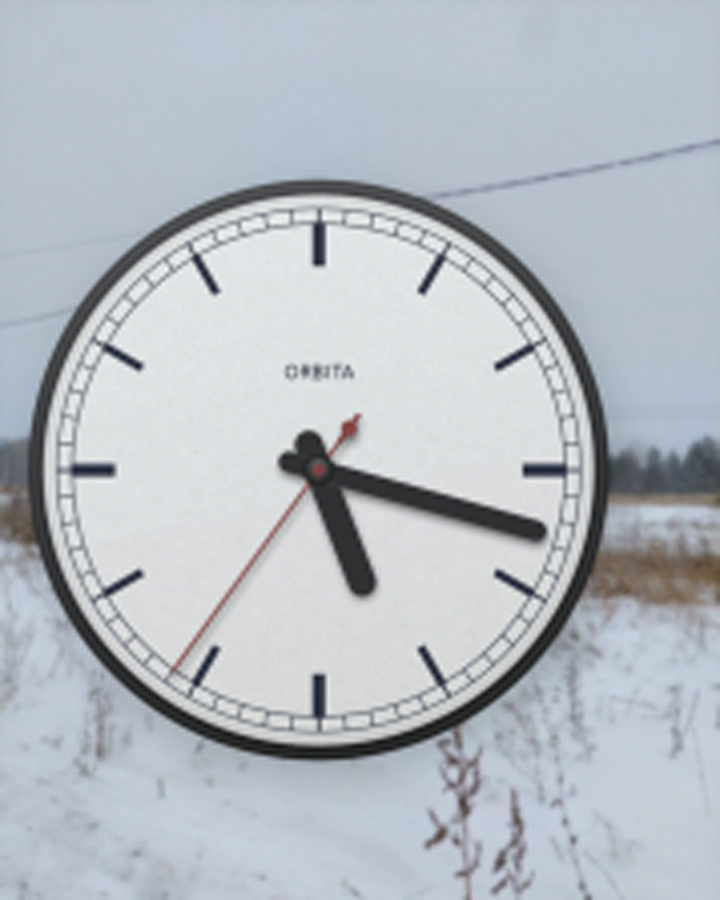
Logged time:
5h17m36s
